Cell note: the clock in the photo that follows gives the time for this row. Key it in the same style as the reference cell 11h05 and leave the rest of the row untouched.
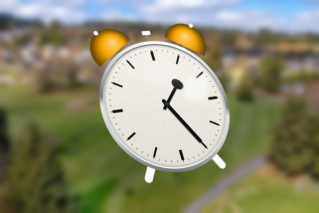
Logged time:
1h25
